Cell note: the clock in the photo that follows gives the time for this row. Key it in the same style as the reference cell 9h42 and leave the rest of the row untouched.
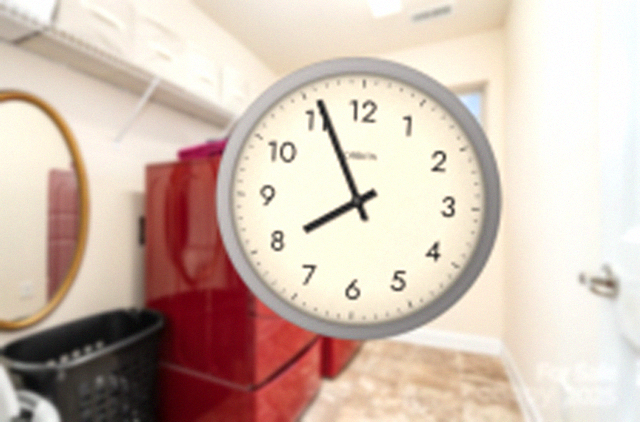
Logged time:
7h56
